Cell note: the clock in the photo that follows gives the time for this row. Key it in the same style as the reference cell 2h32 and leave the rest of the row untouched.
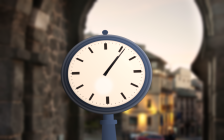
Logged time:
1h06
